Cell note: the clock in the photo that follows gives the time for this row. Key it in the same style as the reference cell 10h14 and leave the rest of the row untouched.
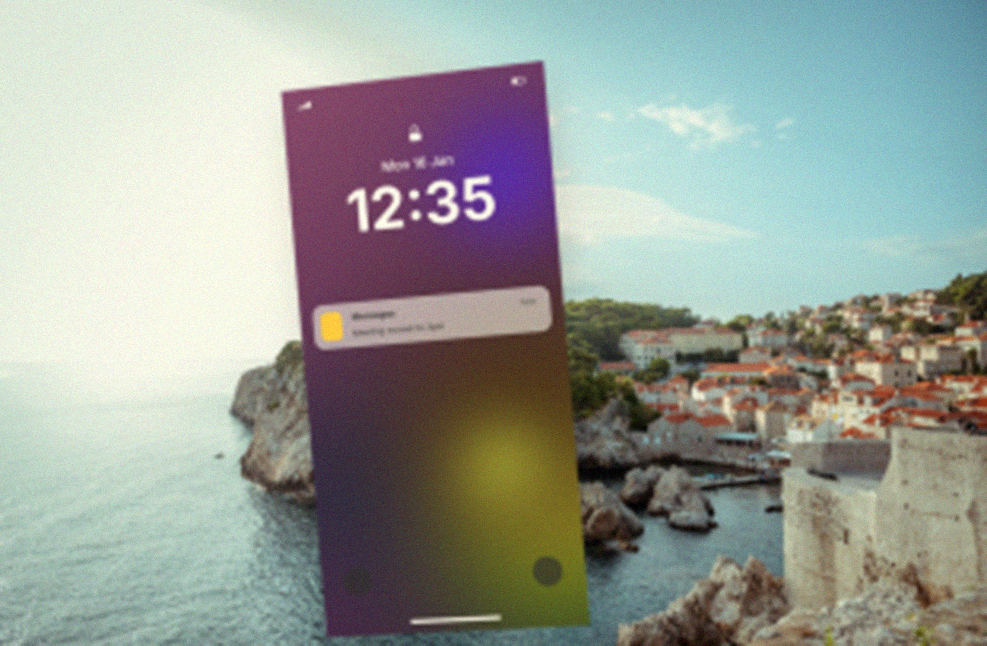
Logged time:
12h35
